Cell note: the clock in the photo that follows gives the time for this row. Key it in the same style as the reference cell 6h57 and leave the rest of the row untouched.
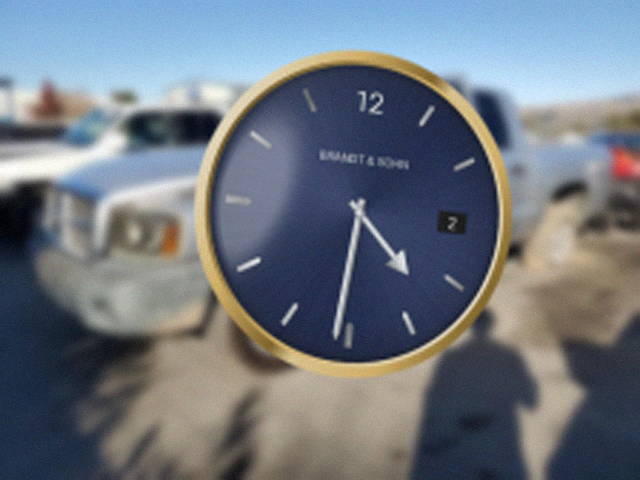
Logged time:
4h31
